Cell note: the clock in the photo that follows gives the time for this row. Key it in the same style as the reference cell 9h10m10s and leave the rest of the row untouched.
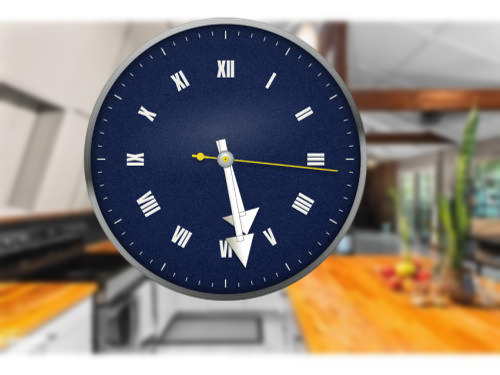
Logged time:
5h28m16s
